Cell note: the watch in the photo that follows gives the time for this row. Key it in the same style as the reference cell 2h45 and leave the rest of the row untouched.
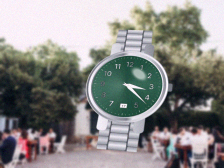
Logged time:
3h22
